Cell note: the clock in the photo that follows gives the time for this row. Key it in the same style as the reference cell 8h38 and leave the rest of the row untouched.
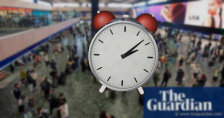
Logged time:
2h08
